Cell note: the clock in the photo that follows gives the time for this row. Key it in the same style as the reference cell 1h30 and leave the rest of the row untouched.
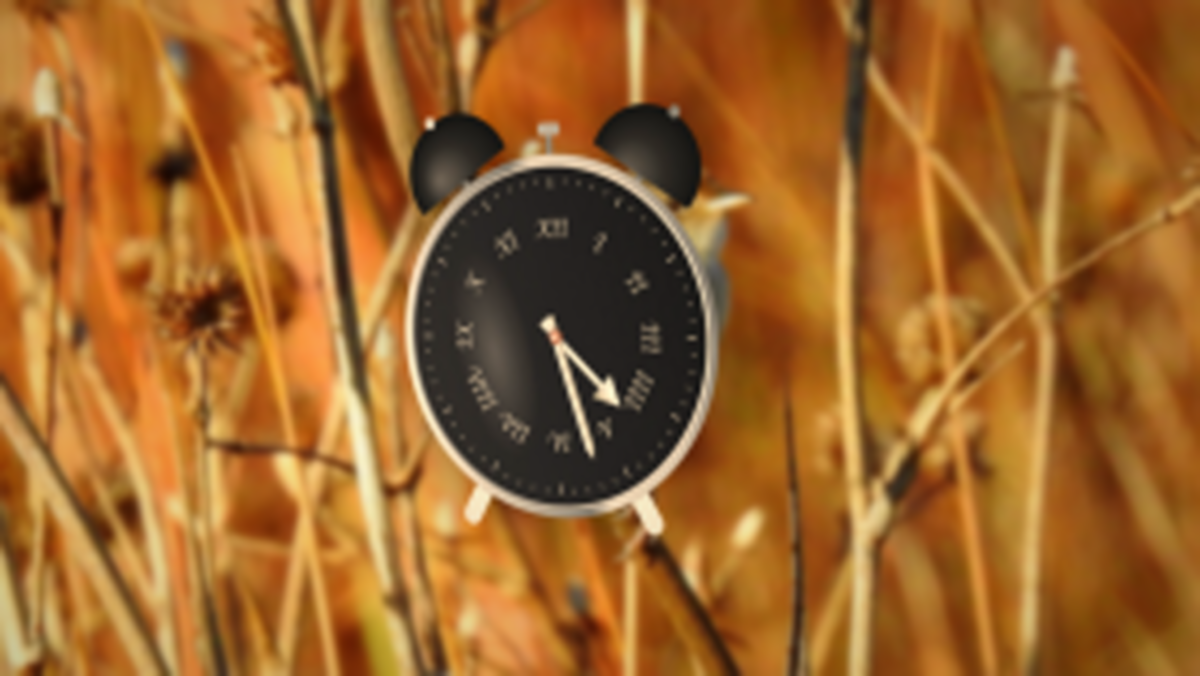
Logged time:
4h27
